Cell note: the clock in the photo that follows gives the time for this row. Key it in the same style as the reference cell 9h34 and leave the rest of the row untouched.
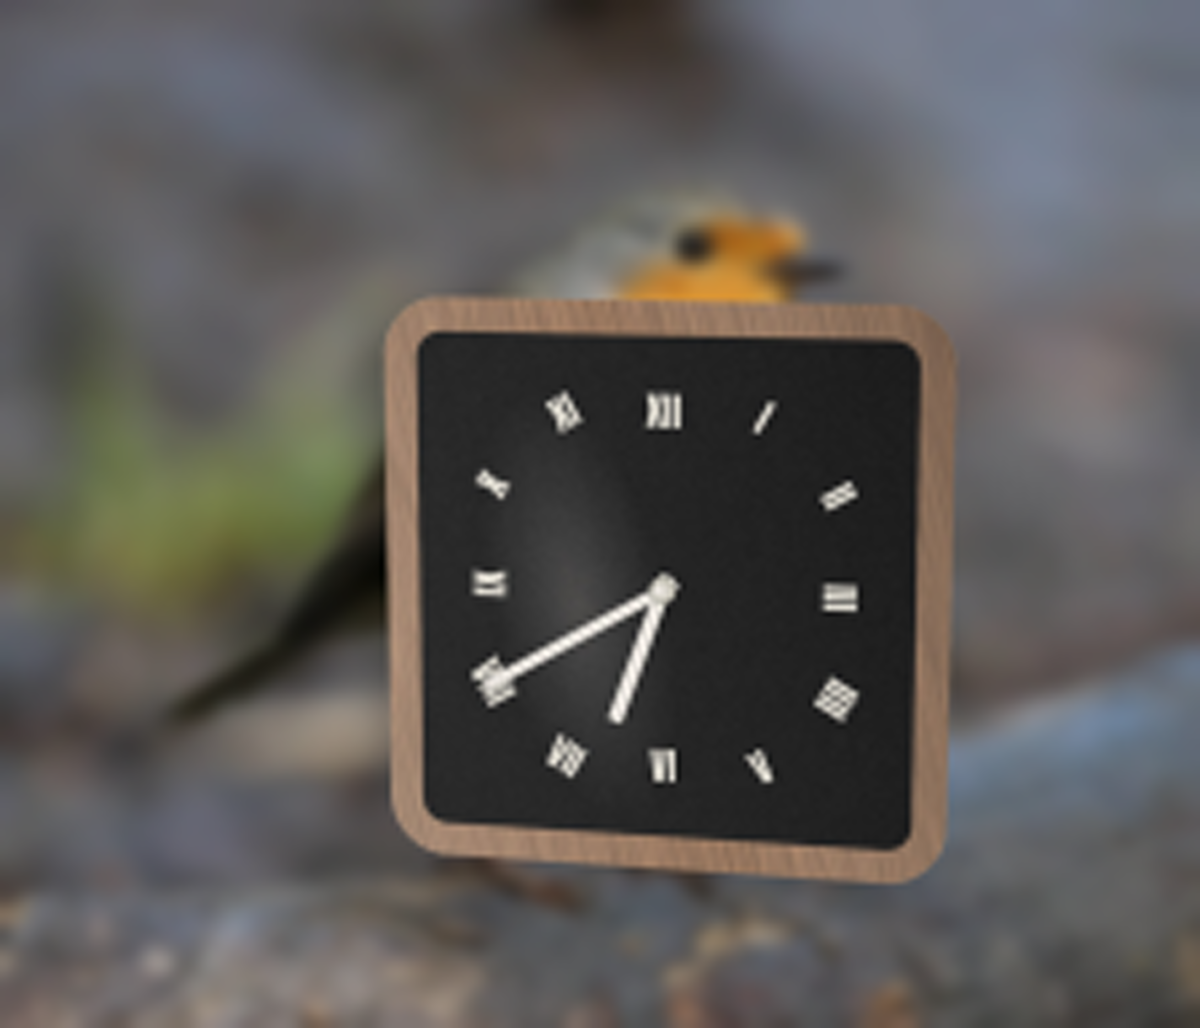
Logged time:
6h40
